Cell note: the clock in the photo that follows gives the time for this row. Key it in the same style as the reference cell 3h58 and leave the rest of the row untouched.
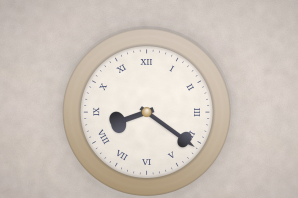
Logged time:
8h21
